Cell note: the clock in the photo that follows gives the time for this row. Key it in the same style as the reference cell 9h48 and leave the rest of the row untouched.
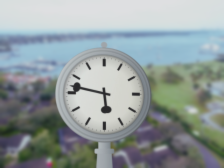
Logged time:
5h47
